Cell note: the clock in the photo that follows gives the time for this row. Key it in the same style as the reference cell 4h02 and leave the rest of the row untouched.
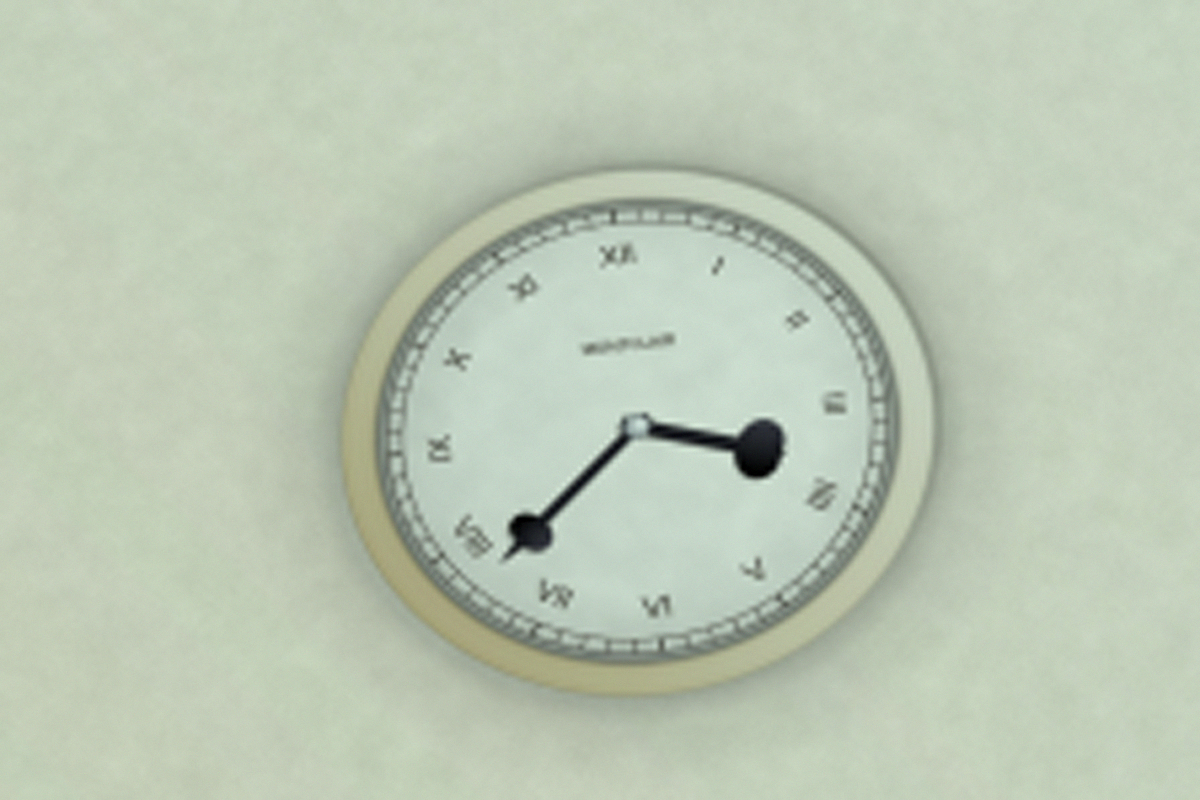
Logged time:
3h38
